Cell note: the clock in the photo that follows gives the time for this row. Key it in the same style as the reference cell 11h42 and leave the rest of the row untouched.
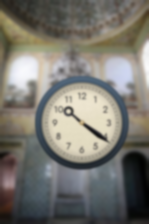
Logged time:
10h21
